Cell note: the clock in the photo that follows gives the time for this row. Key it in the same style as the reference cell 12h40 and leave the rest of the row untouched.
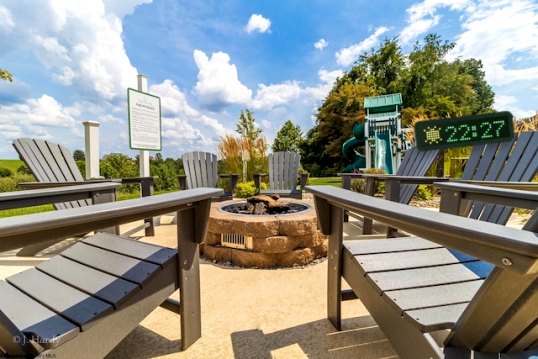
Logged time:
22h27
